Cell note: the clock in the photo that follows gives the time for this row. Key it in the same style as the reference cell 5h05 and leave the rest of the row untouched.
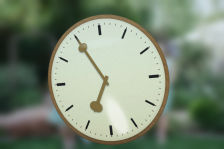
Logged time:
6h55
